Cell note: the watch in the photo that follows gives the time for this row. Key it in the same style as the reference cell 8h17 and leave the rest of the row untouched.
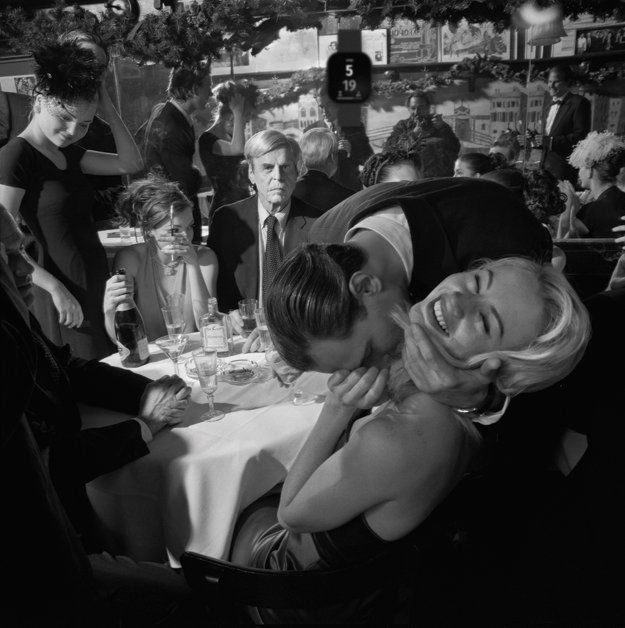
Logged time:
5h19
